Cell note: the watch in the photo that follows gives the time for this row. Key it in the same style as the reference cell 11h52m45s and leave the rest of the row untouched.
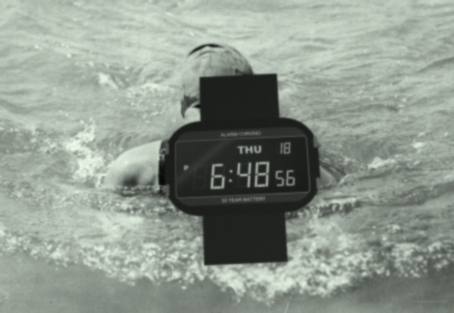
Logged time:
6h48m56s
